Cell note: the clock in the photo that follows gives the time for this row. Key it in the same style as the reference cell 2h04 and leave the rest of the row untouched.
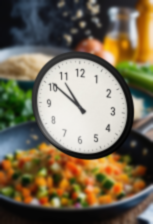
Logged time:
10h51
